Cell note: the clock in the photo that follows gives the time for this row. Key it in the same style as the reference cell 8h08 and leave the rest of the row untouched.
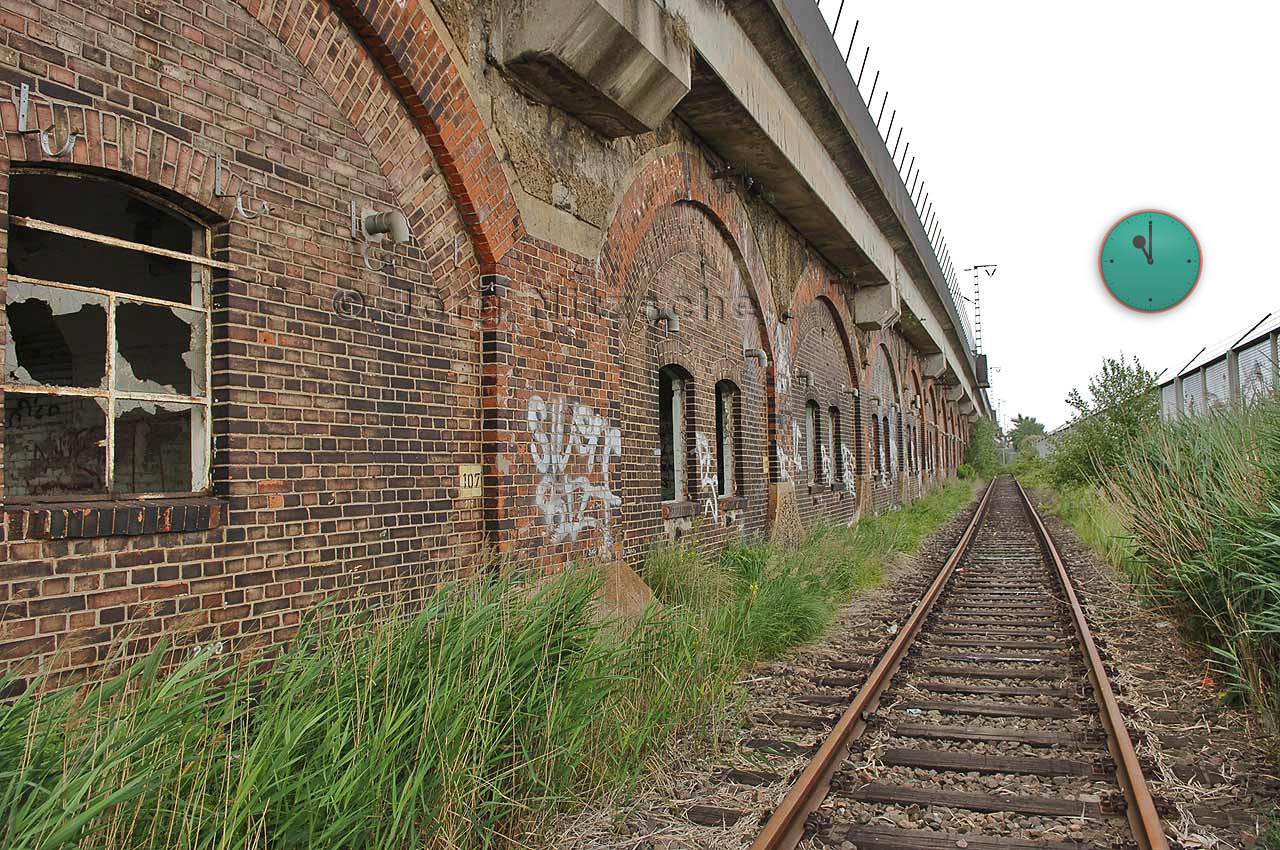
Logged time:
11h00
